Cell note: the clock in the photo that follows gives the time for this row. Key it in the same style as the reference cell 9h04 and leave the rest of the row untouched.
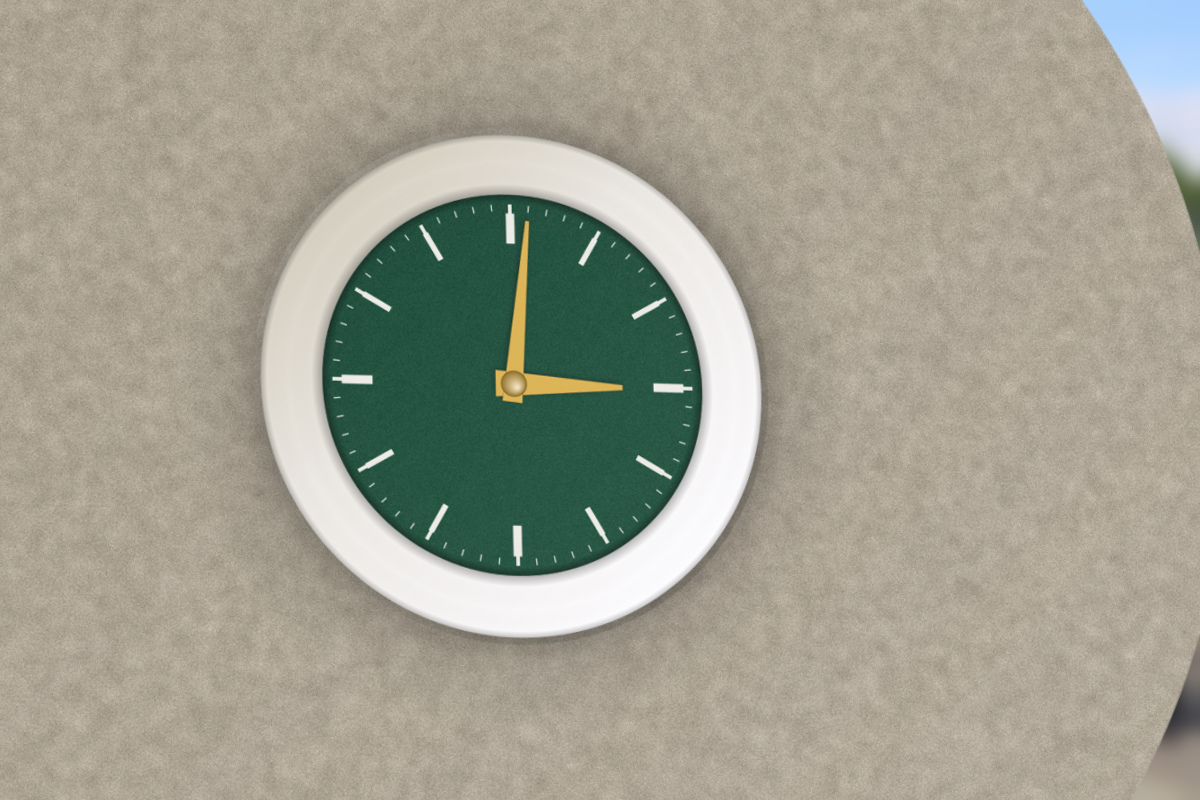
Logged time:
3h01
